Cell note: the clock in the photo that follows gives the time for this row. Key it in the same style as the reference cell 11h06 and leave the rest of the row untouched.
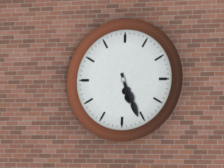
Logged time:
5h26
